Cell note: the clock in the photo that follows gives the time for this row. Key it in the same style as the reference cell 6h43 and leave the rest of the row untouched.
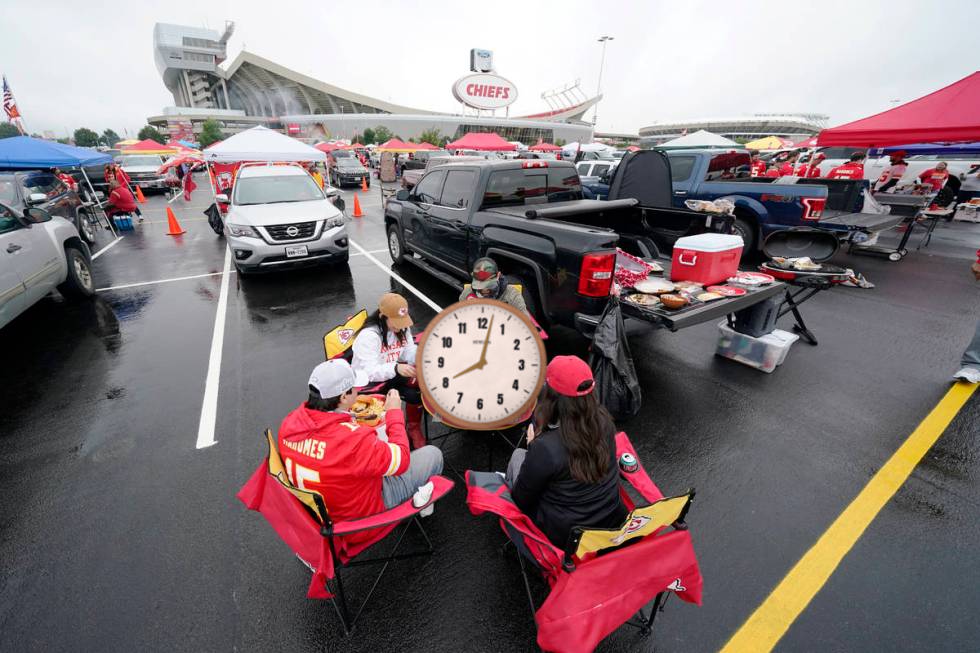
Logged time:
8h02
